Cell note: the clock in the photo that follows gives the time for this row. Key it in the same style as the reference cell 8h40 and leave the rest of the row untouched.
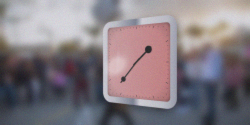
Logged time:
1h37
